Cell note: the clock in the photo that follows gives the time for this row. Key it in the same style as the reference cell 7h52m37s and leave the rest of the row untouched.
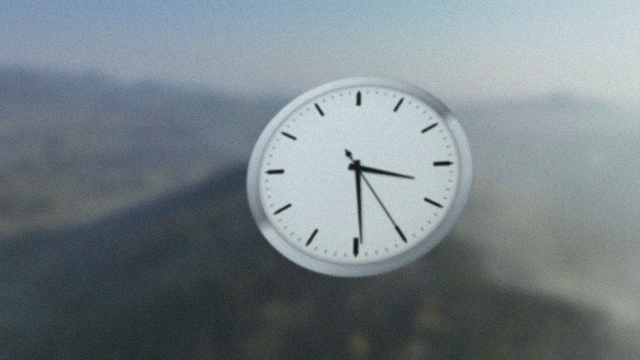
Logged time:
3h29m25s
